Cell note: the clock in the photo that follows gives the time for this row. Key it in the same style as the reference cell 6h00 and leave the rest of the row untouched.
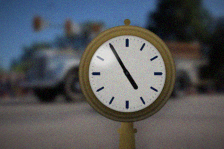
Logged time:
4h55
